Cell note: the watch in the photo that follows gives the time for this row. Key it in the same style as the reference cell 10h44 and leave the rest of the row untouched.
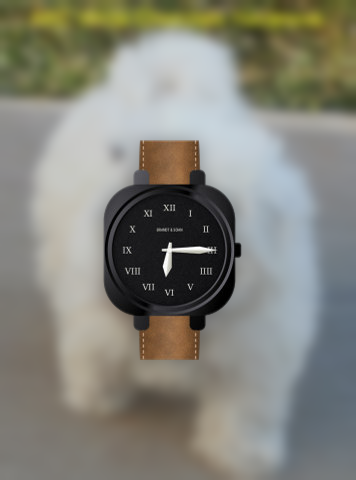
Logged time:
6h15
